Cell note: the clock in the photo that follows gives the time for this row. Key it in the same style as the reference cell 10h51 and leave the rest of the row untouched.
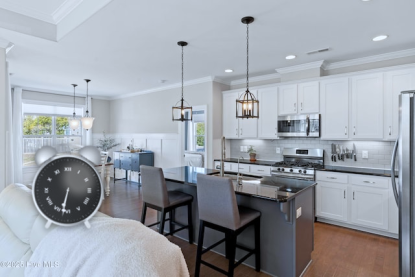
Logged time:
6h32
